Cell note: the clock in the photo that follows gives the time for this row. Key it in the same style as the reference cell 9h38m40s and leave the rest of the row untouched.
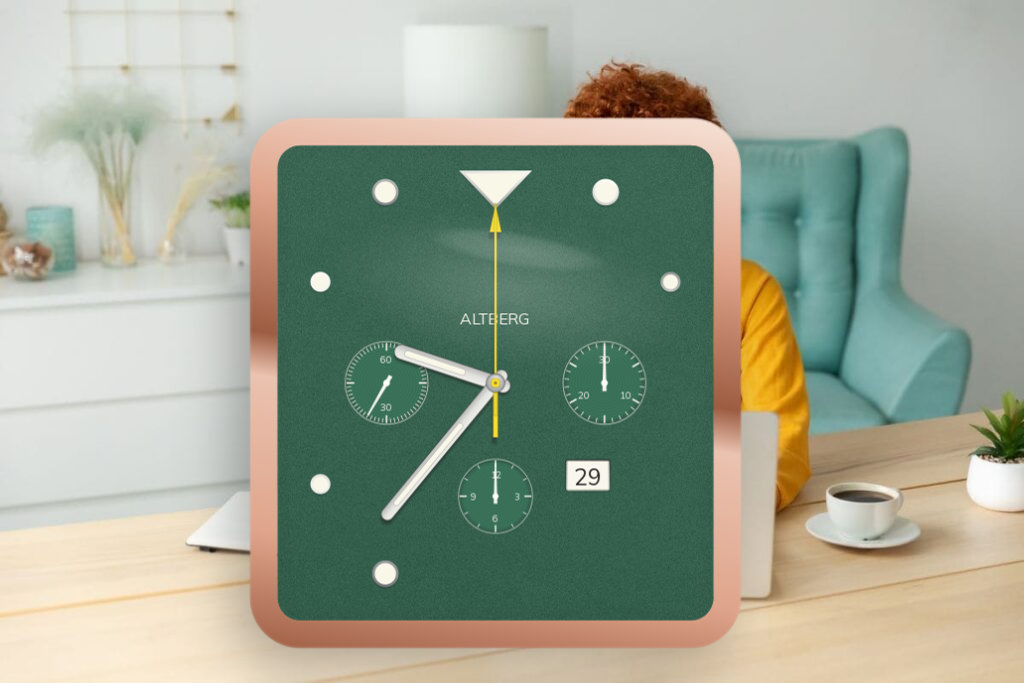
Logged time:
9h36m35s
